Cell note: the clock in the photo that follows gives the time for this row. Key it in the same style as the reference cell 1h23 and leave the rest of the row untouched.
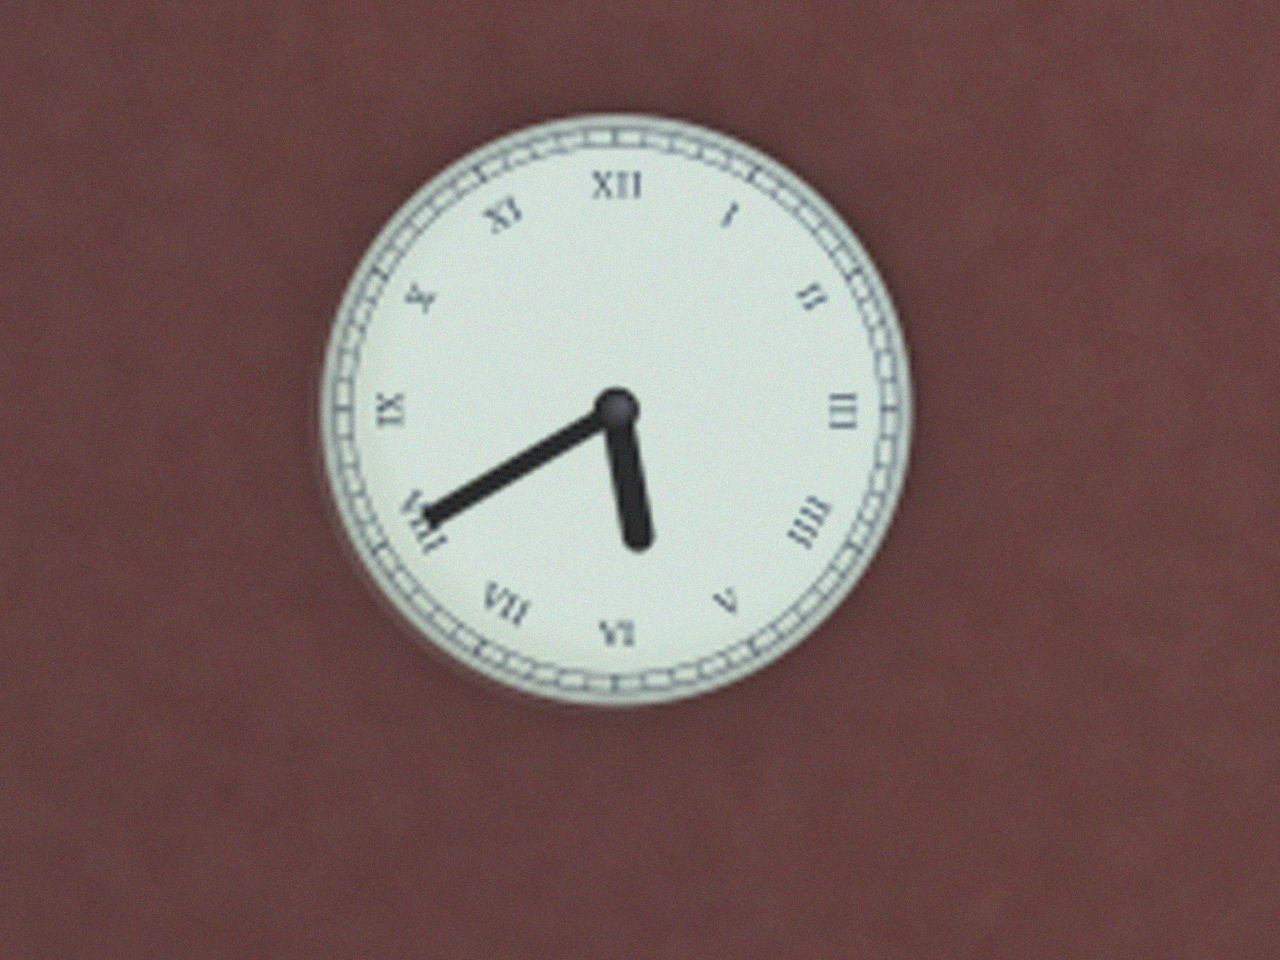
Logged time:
5h40
